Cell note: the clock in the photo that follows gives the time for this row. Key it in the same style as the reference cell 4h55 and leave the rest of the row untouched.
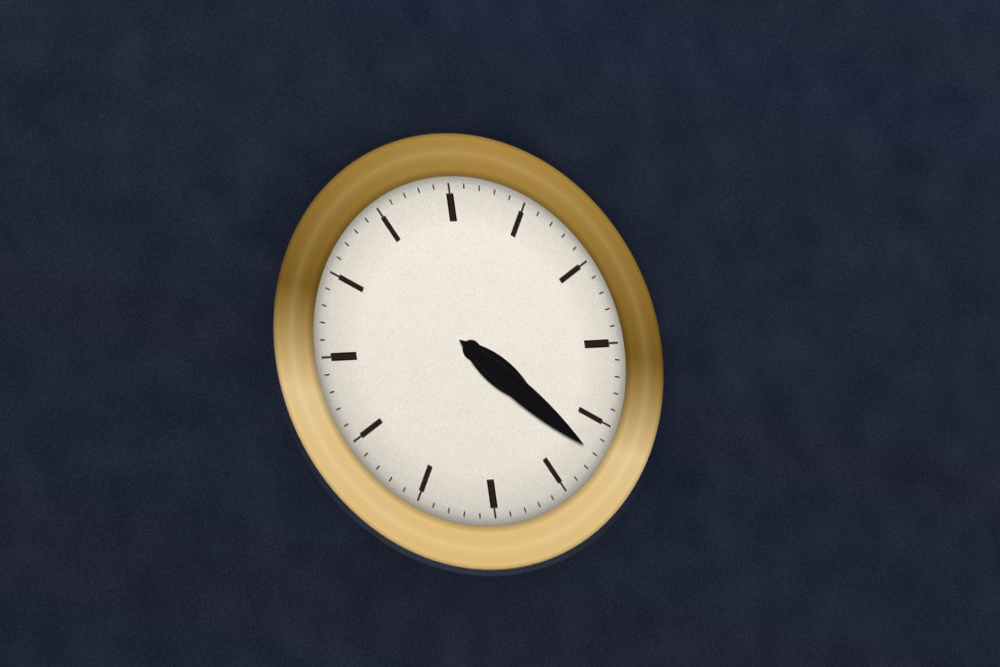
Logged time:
4h22
